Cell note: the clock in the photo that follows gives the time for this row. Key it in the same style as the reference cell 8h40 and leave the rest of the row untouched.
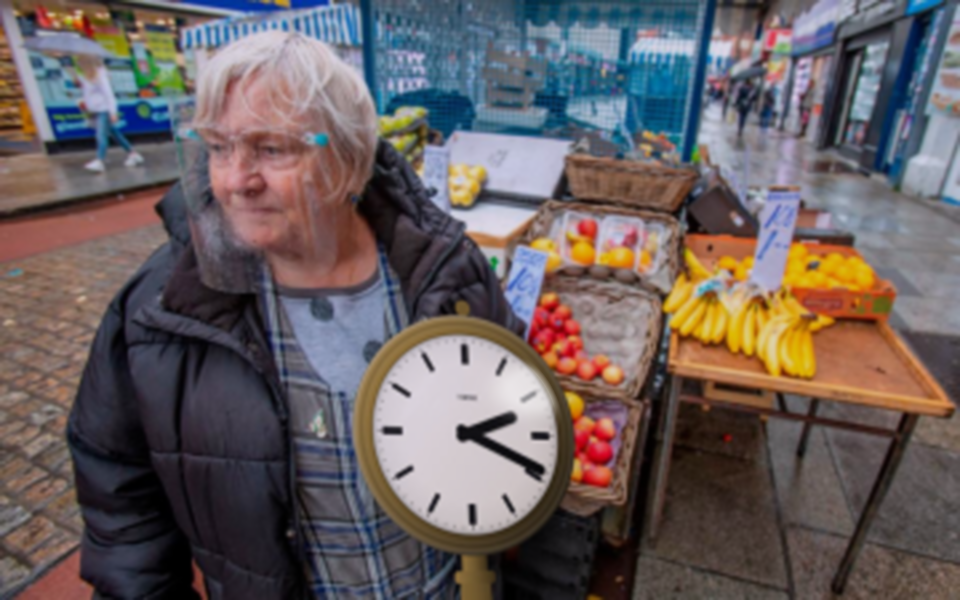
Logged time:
2h19
